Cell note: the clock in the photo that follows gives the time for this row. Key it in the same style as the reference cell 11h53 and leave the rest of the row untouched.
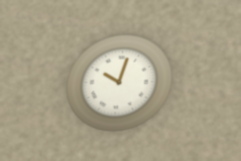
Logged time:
10h02
